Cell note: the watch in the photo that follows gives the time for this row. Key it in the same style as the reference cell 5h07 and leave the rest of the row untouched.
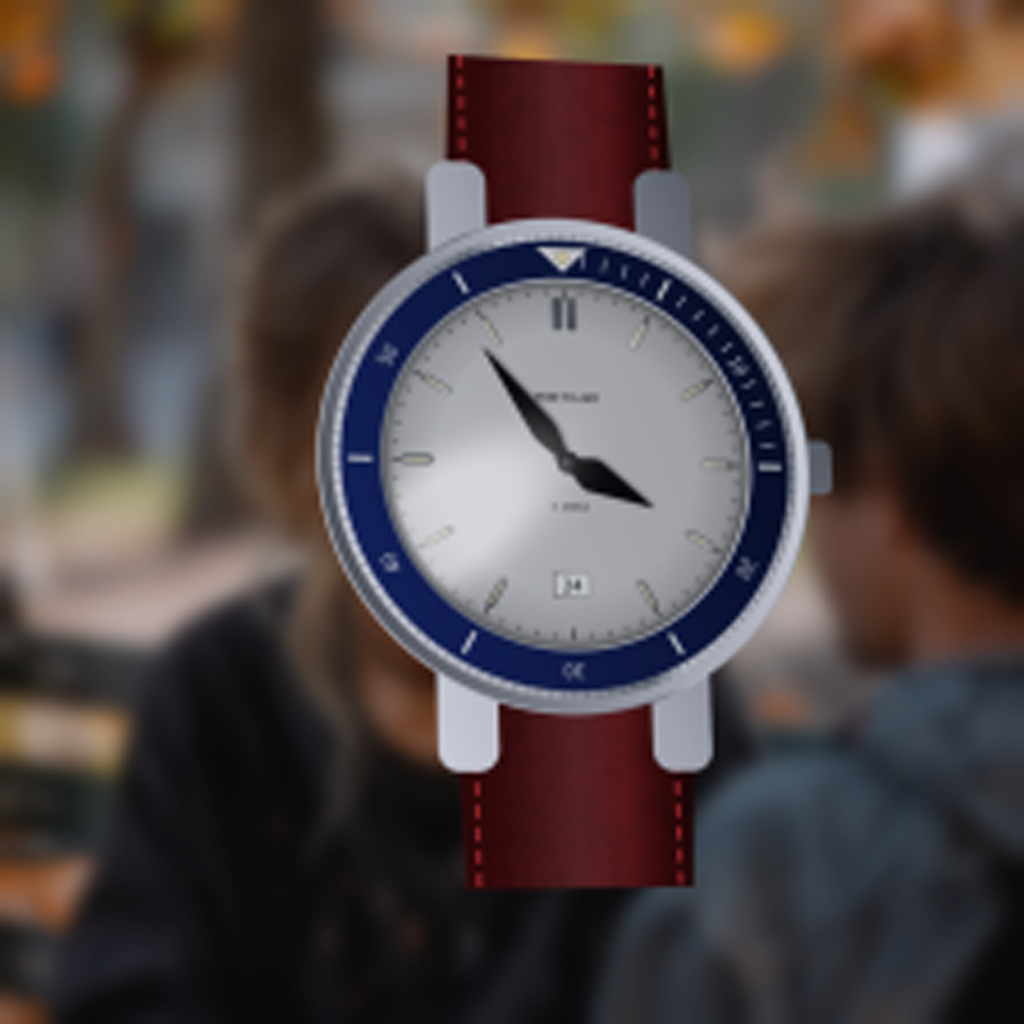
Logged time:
3h54
